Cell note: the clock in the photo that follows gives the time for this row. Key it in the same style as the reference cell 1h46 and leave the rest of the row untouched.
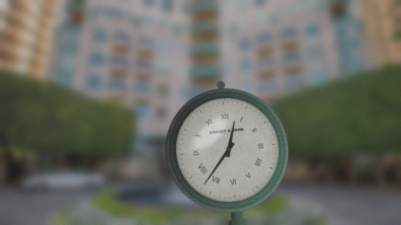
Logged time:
12h37
